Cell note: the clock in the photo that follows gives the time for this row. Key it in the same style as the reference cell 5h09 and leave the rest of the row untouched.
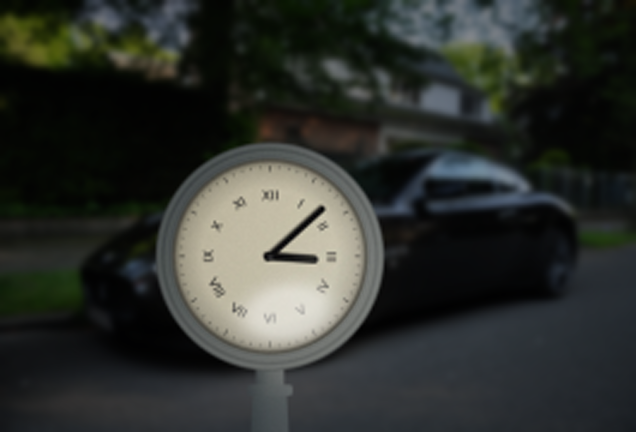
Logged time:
3h08
